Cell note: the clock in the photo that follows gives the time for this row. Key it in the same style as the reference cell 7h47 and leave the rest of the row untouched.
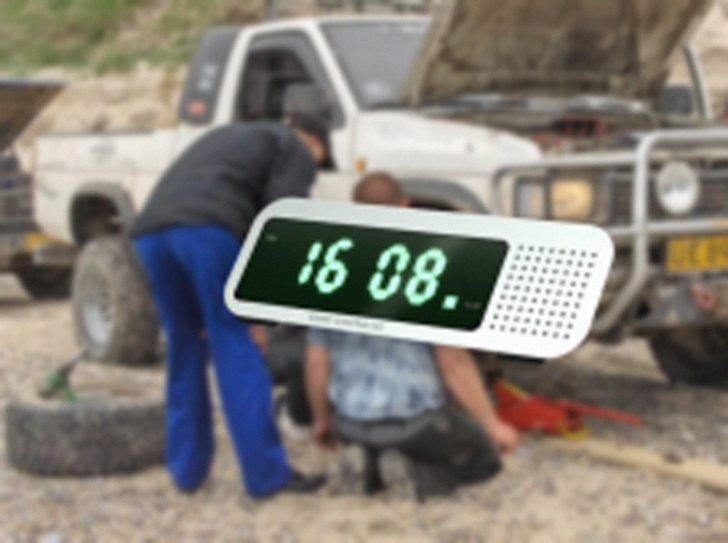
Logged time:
16h08
